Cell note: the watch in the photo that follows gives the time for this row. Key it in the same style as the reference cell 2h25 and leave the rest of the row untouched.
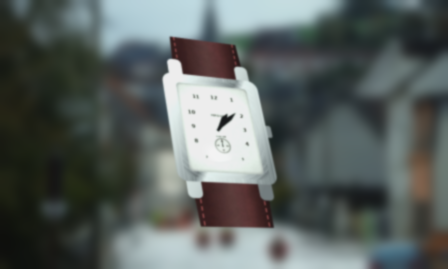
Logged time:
1h08
